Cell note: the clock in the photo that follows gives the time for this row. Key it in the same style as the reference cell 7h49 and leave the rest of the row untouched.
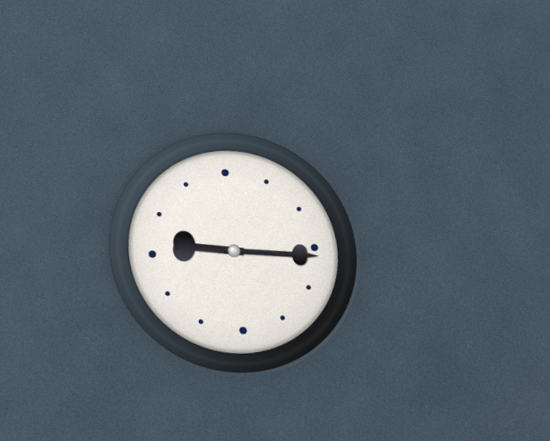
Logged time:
9h16
